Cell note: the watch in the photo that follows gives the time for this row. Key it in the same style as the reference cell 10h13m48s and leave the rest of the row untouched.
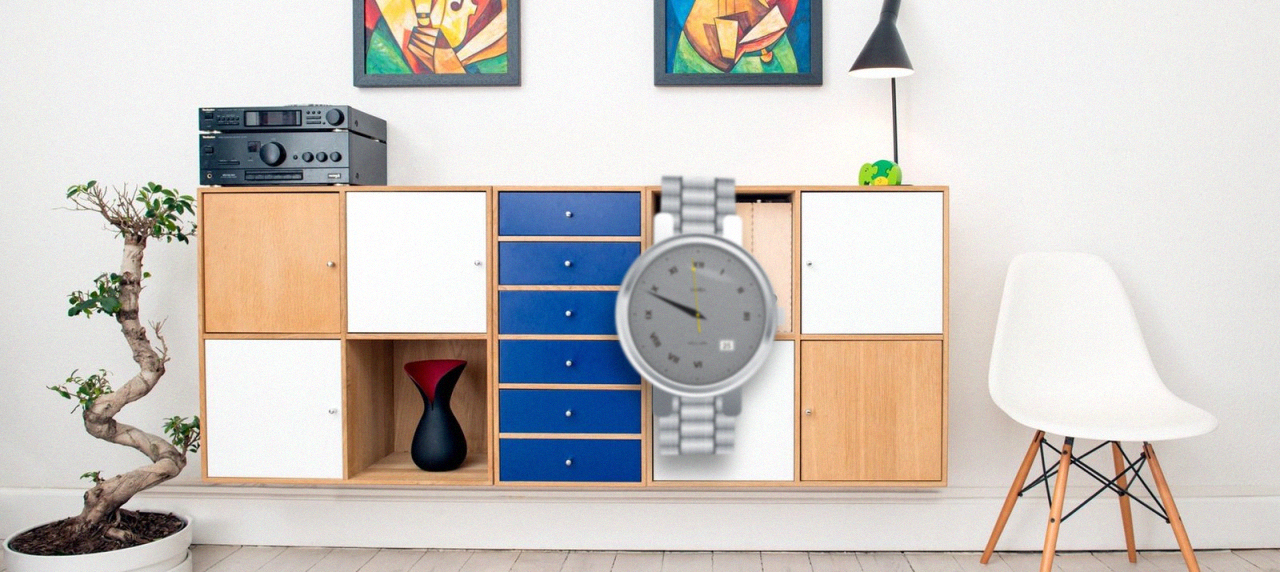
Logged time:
9h48m59s
